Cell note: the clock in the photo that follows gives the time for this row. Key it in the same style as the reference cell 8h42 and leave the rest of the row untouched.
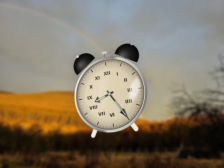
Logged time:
8h25
